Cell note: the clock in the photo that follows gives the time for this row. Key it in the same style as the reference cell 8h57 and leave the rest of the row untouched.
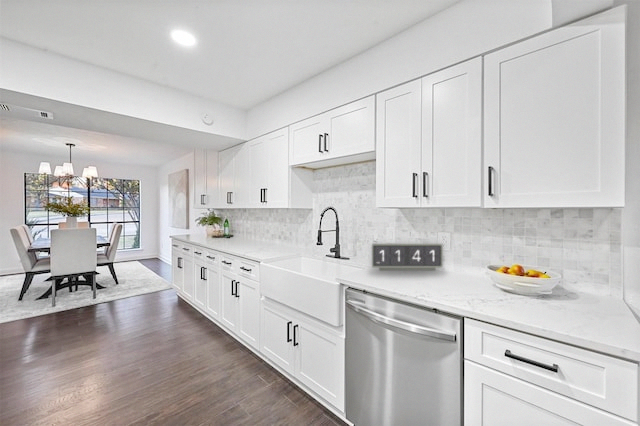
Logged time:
11h41
